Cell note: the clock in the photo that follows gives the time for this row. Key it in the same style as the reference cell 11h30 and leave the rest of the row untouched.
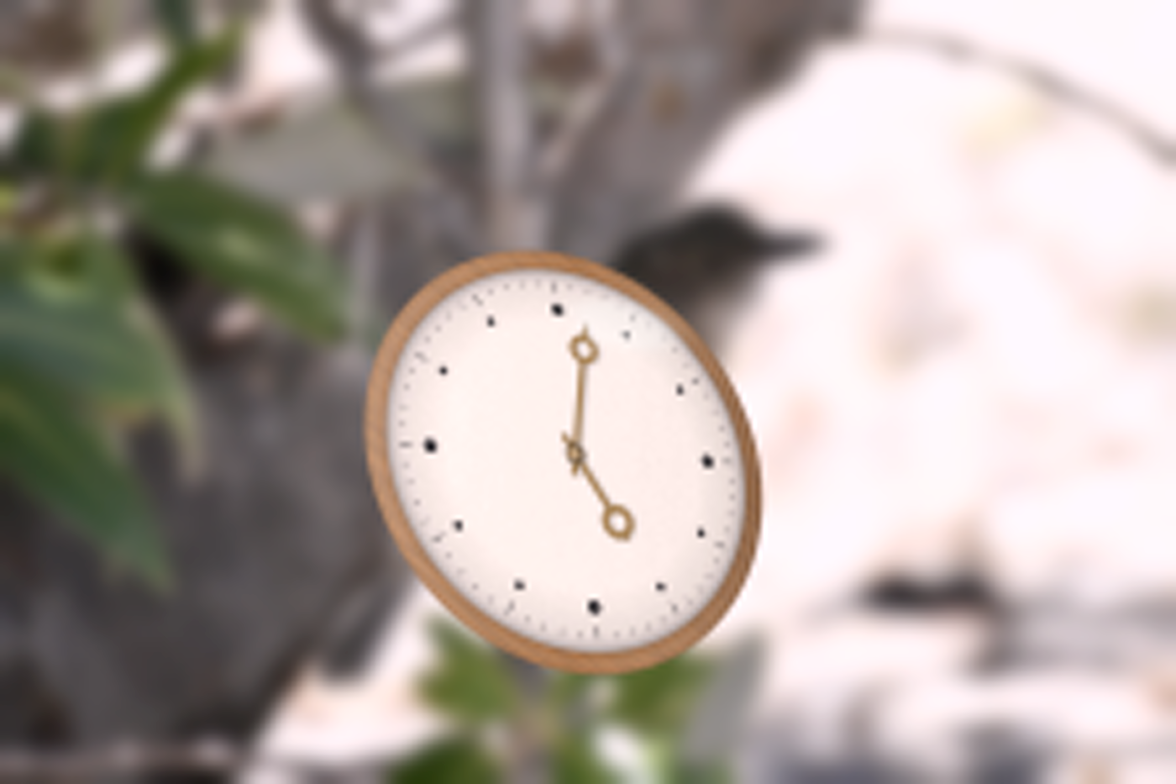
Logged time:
5h02
